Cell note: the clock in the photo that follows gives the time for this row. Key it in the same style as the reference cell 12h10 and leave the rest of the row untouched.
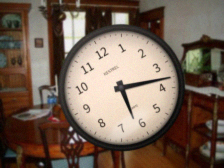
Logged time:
6h18
